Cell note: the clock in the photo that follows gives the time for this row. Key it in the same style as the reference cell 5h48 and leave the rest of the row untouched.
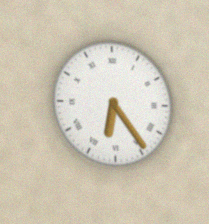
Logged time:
6h24
